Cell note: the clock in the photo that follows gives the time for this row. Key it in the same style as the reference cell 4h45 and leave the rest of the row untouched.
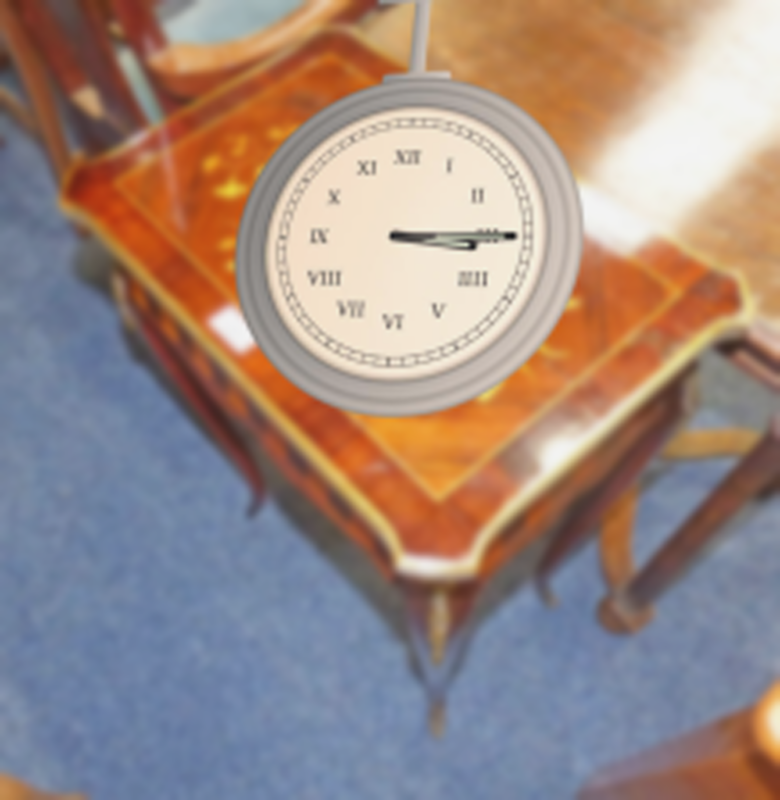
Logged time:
3h15
